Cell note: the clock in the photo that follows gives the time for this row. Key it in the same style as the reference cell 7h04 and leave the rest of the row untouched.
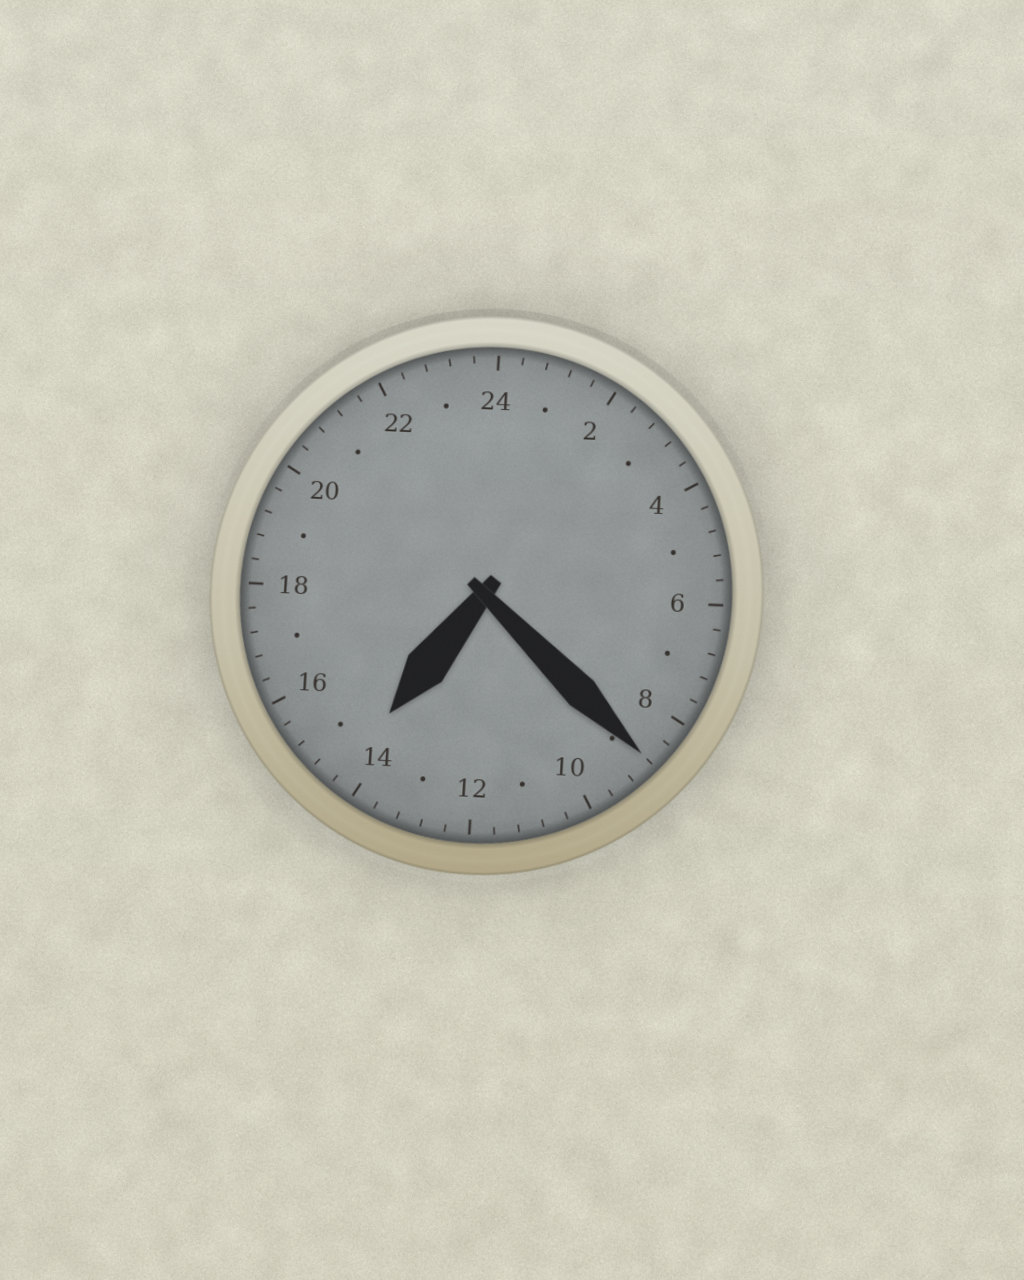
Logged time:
14h22
